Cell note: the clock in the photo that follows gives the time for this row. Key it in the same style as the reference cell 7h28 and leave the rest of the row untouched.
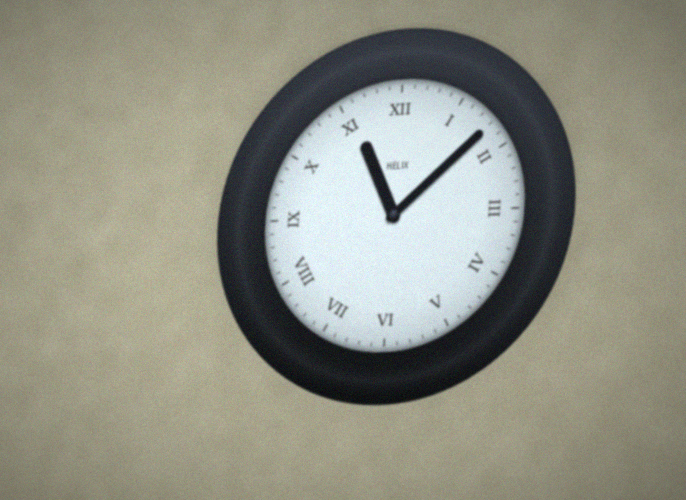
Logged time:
11h08
